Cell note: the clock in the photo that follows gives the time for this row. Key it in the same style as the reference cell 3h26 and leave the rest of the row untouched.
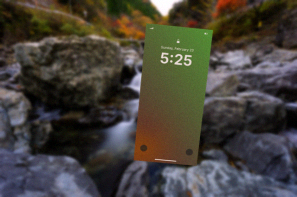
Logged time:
5h25
